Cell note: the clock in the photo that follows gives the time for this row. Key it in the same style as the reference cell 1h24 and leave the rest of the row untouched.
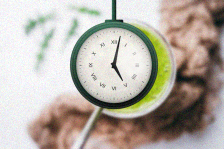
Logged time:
5h02
